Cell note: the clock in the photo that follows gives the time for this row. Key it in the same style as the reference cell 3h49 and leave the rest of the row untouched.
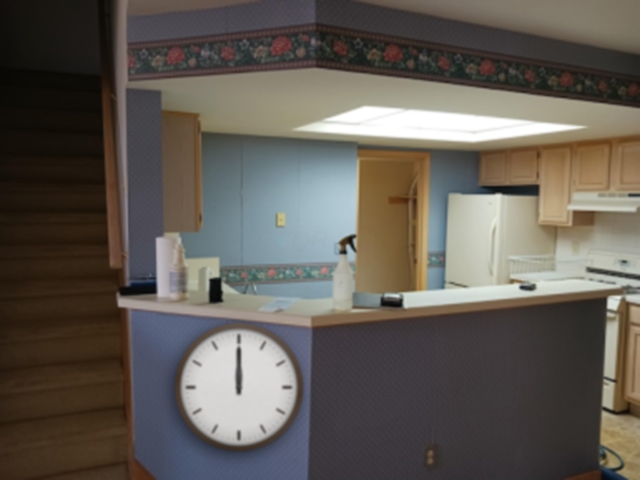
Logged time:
12h00
